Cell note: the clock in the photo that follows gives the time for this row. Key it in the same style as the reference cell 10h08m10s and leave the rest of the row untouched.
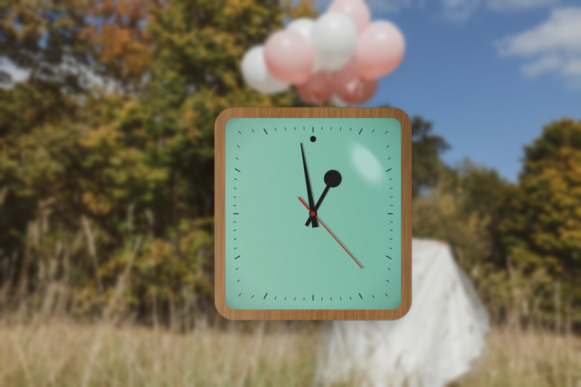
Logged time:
12h58m23s
